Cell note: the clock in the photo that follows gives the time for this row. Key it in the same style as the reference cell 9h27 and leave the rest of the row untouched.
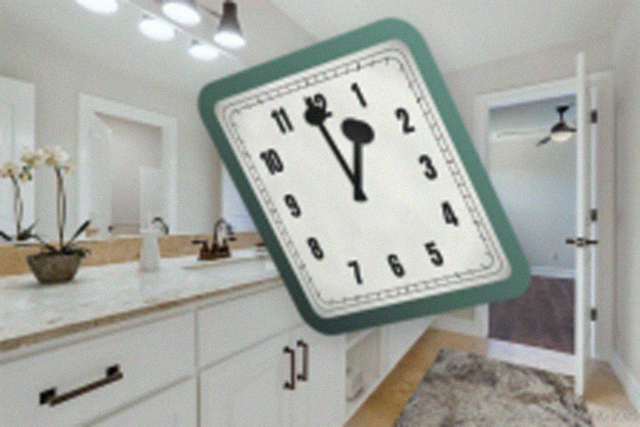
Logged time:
12h59
